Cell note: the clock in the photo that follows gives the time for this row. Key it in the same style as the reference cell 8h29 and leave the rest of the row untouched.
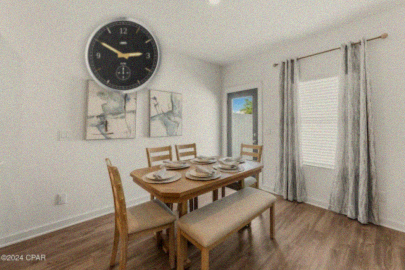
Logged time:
2h50
